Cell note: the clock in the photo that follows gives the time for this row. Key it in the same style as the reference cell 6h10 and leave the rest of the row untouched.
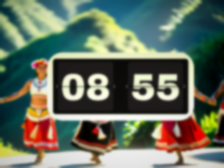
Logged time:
8h55
